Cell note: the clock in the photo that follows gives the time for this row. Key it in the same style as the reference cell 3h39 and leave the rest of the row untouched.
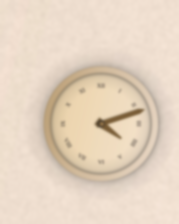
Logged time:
4h12
